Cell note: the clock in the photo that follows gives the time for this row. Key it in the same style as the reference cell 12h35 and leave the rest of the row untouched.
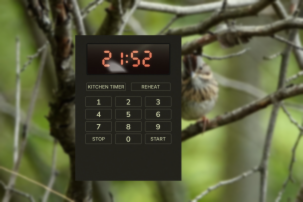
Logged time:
21h52
